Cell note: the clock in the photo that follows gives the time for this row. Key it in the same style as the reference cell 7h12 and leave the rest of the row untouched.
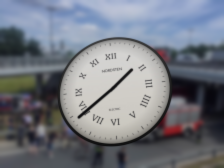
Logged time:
1h39
